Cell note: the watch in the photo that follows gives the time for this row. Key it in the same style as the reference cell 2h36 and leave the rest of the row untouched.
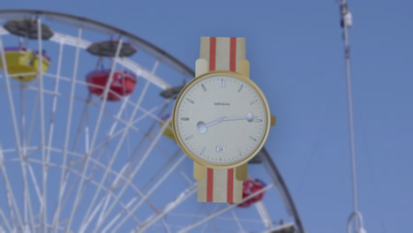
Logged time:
8h14
